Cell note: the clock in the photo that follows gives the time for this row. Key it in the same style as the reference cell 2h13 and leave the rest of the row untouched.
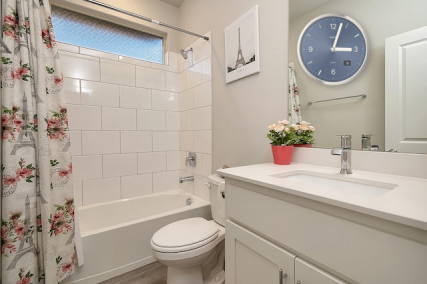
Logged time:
3h03
